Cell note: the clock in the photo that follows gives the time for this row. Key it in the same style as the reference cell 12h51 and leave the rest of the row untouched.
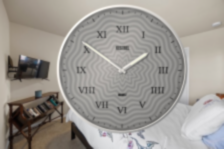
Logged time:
1h51
